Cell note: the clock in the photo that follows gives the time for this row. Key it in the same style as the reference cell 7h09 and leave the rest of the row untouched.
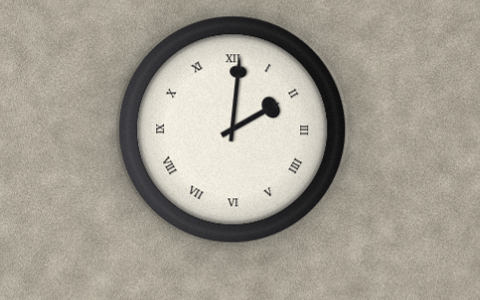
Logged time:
2h01
